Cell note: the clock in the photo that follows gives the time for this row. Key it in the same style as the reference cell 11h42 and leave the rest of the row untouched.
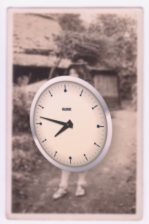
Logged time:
7h47
